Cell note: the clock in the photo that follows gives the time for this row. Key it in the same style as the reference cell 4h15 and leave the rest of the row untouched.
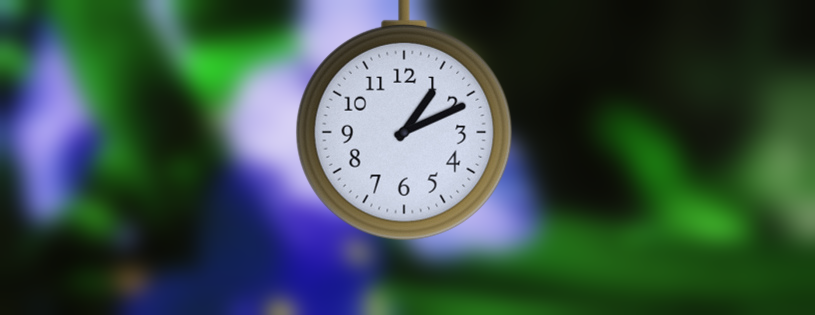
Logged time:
1h11
